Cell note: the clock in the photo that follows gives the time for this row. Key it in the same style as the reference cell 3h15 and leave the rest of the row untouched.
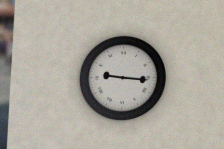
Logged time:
9h16
